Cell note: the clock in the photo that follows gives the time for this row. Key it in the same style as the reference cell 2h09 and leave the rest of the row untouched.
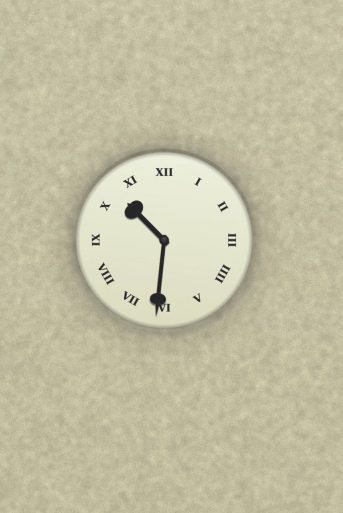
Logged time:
10h31
